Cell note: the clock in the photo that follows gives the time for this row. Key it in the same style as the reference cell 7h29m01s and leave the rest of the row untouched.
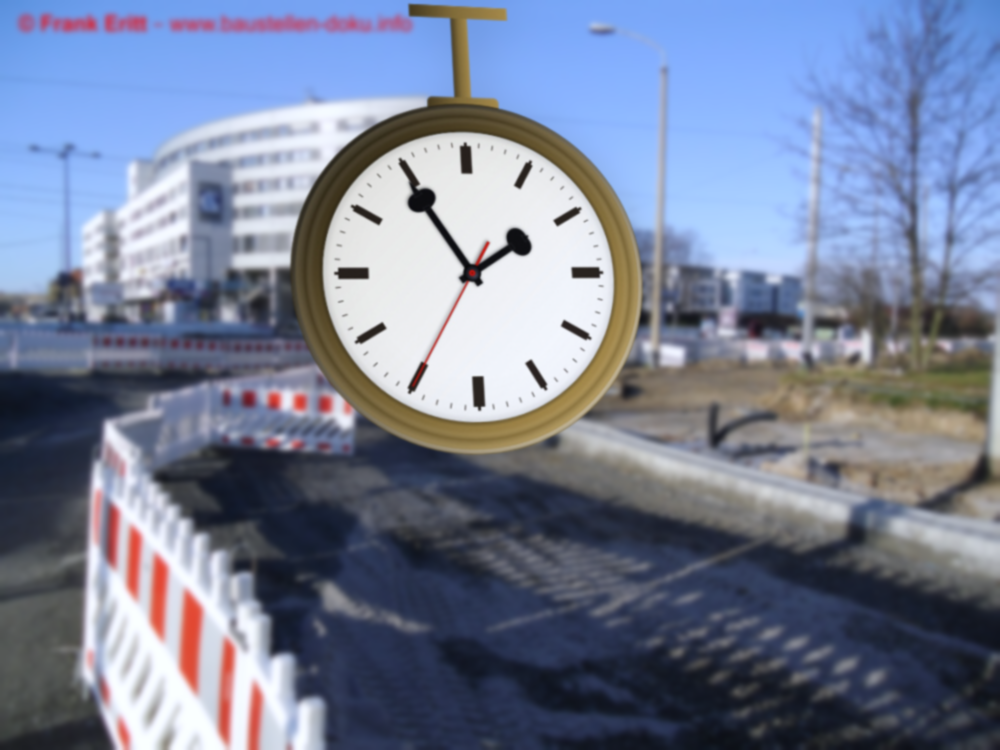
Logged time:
1h54m35s
